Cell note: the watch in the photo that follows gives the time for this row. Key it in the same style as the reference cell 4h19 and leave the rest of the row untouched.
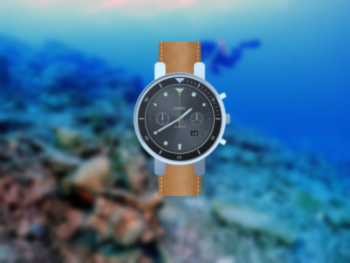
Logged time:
1h40
